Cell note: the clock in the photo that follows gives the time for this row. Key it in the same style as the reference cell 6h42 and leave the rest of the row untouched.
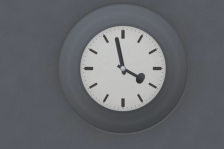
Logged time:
3h58
